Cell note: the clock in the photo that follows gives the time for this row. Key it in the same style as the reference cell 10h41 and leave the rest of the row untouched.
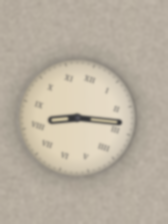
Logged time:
8h13
